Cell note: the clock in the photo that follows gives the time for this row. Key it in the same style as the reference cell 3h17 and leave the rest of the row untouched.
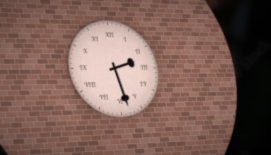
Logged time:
2h28
